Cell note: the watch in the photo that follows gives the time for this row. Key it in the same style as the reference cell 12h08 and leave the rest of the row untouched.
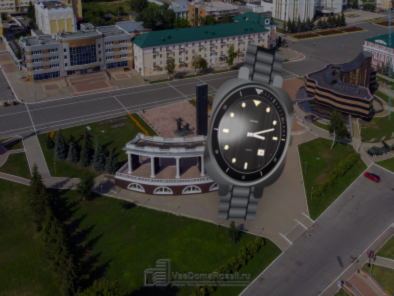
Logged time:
3h12
